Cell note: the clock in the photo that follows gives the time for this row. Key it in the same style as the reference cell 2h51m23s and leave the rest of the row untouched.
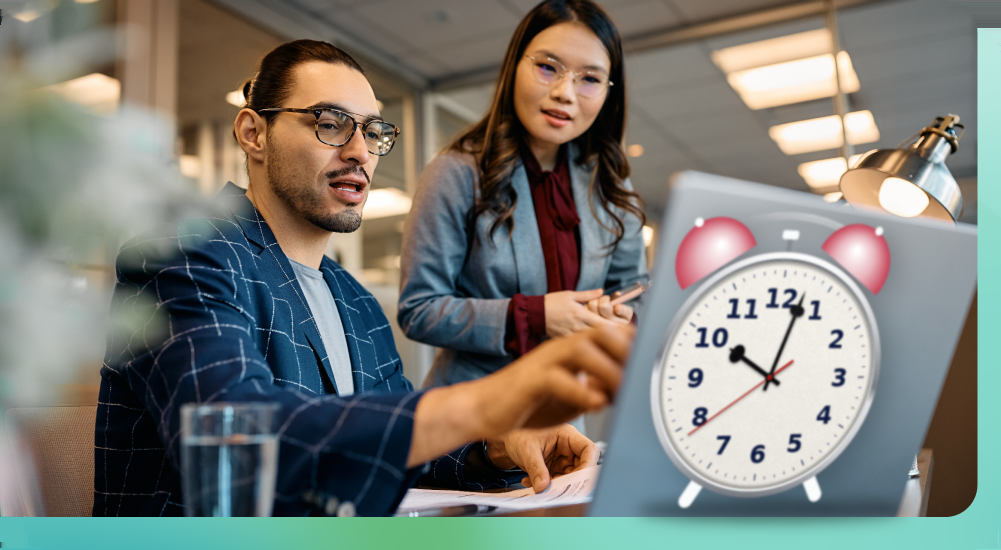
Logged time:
10h02m39s
